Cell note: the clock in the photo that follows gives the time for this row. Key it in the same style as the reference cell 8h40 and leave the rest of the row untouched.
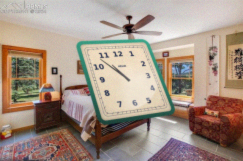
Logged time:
10h53
